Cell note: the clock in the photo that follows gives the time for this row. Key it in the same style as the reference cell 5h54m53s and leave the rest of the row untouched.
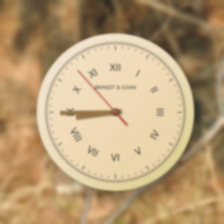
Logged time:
8h44m53s
